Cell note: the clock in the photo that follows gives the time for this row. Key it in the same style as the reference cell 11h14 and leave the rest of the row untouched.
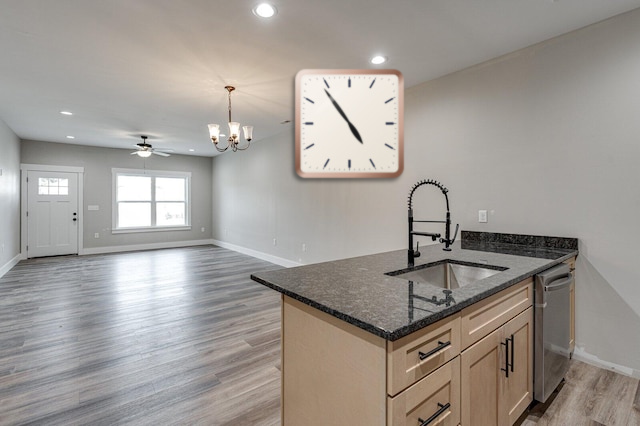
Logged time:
4h54
